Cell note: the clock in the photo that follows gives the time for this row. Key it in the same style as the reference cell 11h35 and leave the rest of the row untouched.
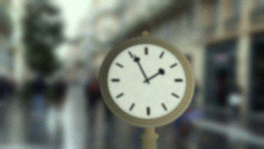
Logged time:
1h56
